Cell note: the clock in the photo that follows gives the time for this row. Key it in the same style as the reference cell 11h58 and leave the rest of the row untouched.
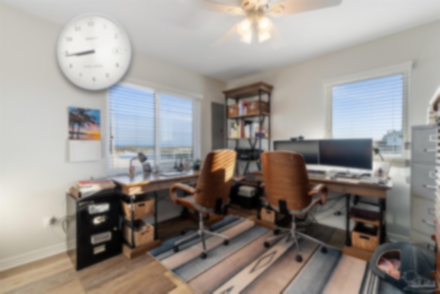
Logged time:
8h44
